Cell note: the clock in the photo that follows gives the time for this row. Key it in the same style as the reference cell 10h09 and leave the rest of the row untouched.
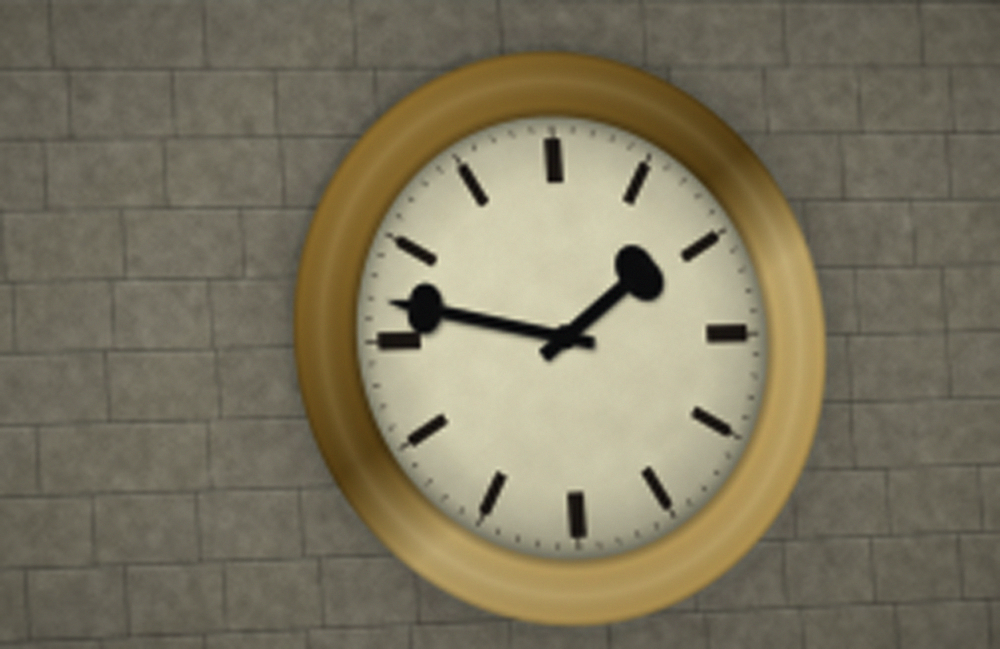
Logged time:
1h47
